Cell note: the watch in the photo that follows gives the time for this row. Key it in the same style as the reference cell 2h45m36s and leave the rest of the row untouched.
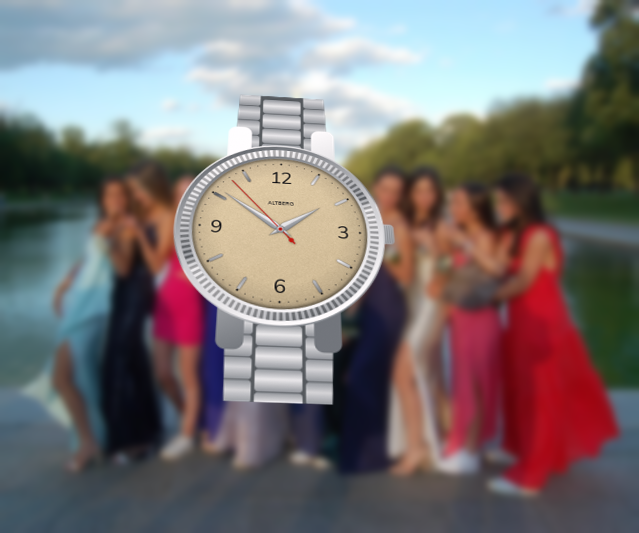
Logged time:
1h50m53s
